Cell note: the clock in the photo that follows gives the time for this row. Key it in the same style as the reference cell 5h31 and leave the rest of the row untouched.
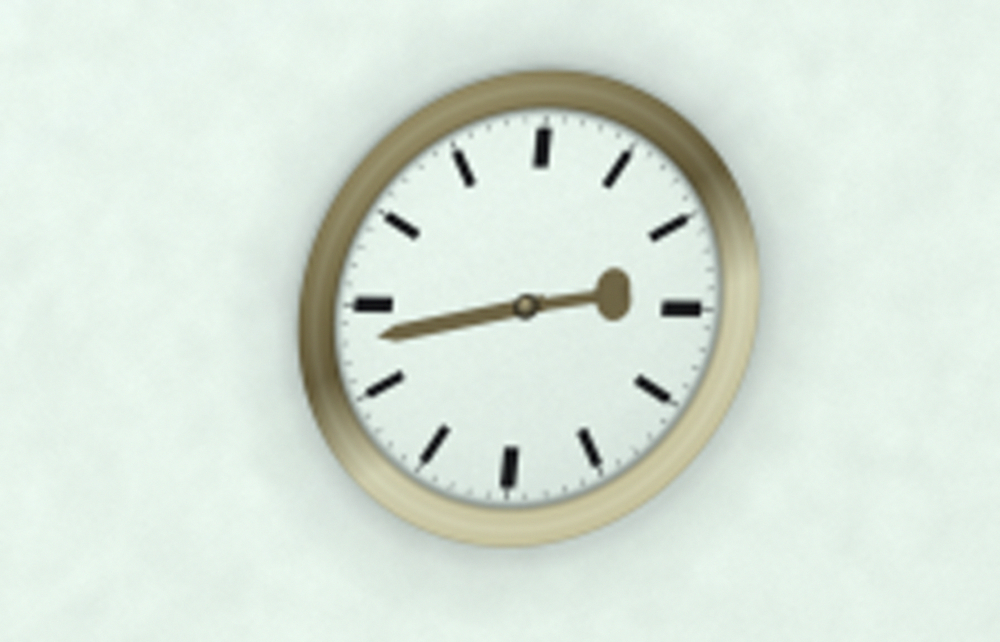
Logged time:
2h43
